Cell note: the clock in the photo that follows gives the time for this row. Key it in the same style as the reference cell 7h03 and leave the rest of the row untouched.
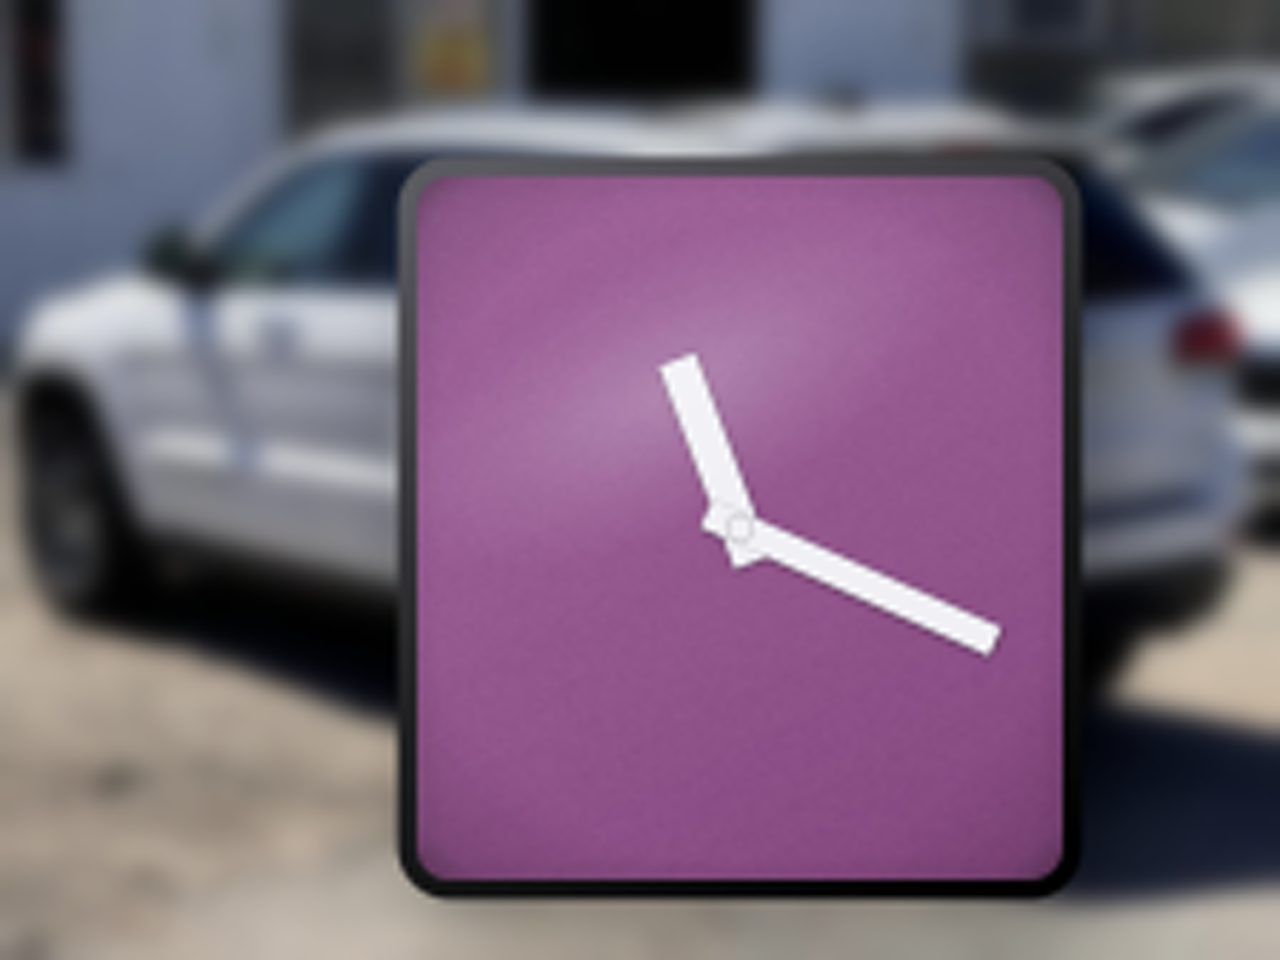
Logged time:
11h19
